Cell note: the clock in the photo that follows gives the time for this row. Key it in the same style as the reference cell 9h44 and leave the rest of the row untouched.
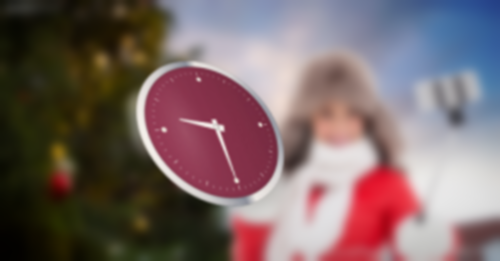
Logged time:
9h30
